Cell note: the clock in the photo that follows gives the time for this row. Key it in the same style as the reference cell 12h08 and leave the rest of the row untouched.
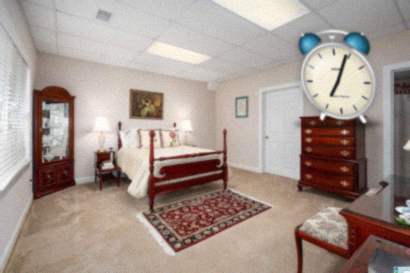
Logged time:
7h04
